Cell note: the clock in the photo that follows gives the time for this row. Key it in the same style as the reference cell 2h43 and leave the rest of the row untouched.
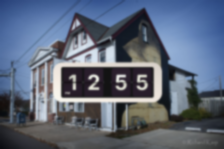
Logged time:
12h55
